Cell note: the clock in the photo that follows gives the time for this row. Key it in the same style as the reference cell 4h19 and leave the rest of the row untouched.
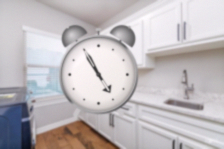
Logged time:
4h55
